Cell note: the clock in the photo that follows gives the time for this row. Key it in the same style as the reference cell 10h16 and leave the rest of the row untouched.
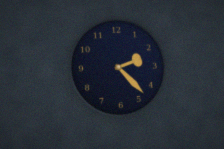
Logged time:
2h23
